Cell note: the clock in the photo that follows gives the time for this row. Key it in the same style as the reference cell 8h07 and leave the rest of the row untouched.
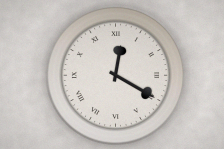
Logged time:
12h20
